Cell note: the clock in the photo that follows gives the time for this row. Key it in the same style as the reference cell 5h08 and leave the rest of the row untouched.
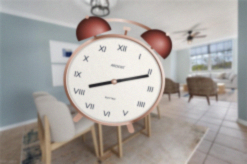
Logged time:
8h11
